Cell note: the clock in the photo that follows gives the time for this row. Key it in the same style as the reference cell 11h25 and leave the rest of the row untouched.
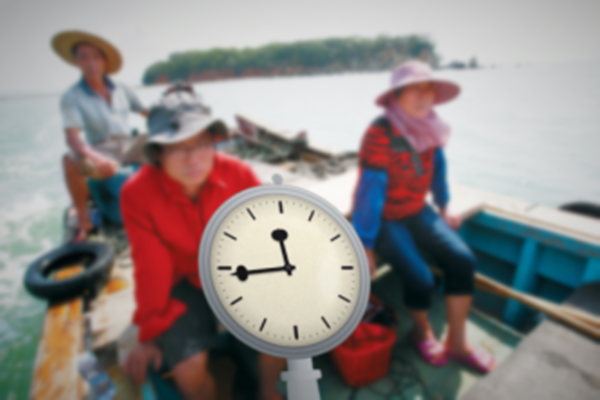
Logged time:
11h44
